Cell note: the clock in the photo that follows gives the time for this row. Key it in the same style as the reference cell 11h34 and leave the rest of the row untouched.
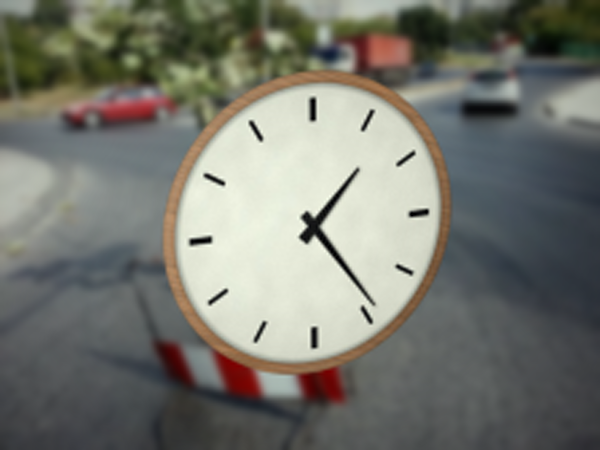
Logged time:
1h24
